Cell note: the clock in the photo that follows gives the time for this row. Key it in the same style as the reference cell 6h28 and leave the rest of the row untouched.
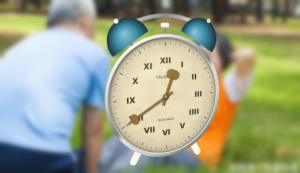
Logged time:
12h40
